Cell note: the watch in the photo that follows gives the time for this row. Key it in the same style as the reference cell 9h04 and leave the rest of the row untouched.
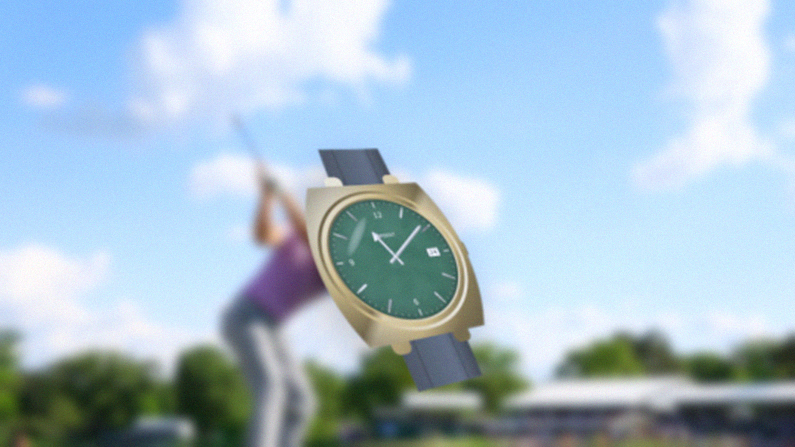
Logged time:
11h09
